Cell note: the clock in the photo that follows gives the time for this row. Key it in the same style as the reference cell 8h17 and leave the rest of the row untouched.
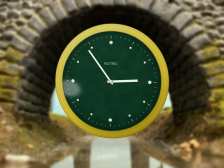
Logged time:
2h54
